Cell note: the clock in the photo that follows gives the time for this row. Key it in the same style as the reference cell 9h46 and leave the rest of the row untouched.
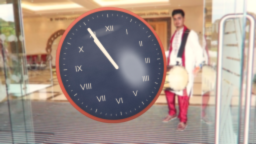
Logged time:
10h55
